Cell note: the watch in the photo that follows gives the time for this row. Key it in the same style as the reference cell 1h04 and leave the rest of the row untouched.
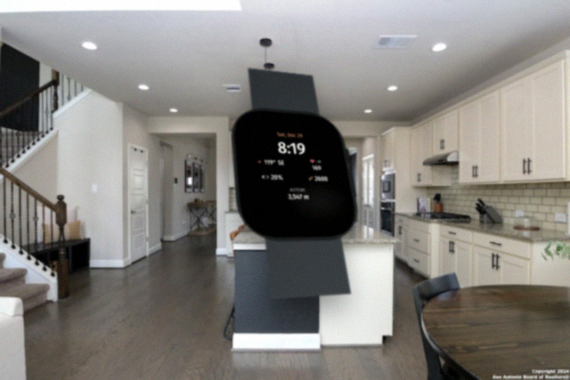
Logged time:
8h19
